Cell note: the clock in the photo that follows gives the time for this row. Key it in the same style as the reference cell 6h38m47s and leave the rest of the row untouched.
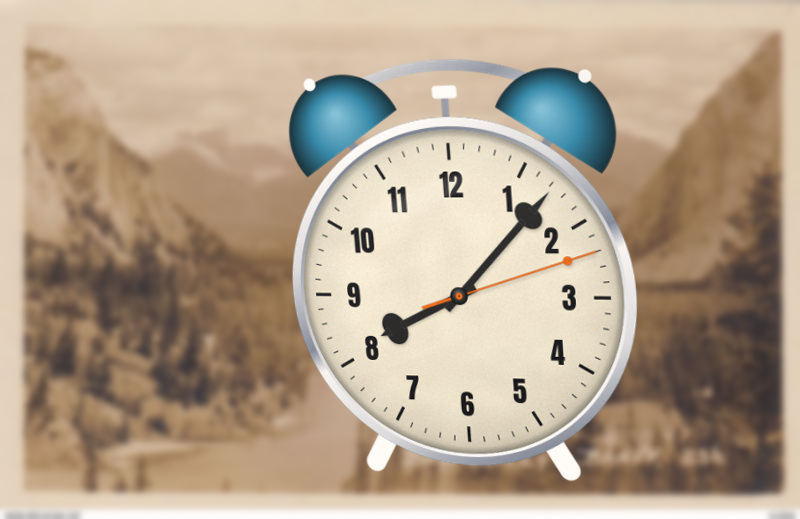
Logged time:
8h07m12s
